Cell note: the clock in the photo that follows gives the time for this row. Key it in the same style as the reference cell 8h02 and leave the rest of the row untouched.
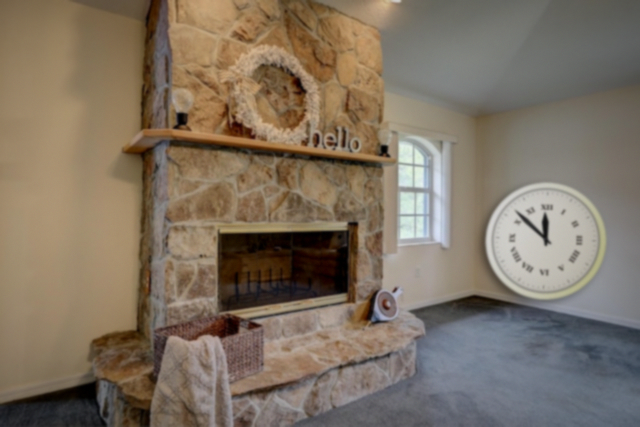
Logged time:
11h52
